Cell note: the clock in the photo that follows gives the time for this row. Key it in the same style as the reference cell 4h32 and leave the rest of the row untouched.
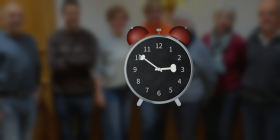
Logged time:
2h51
